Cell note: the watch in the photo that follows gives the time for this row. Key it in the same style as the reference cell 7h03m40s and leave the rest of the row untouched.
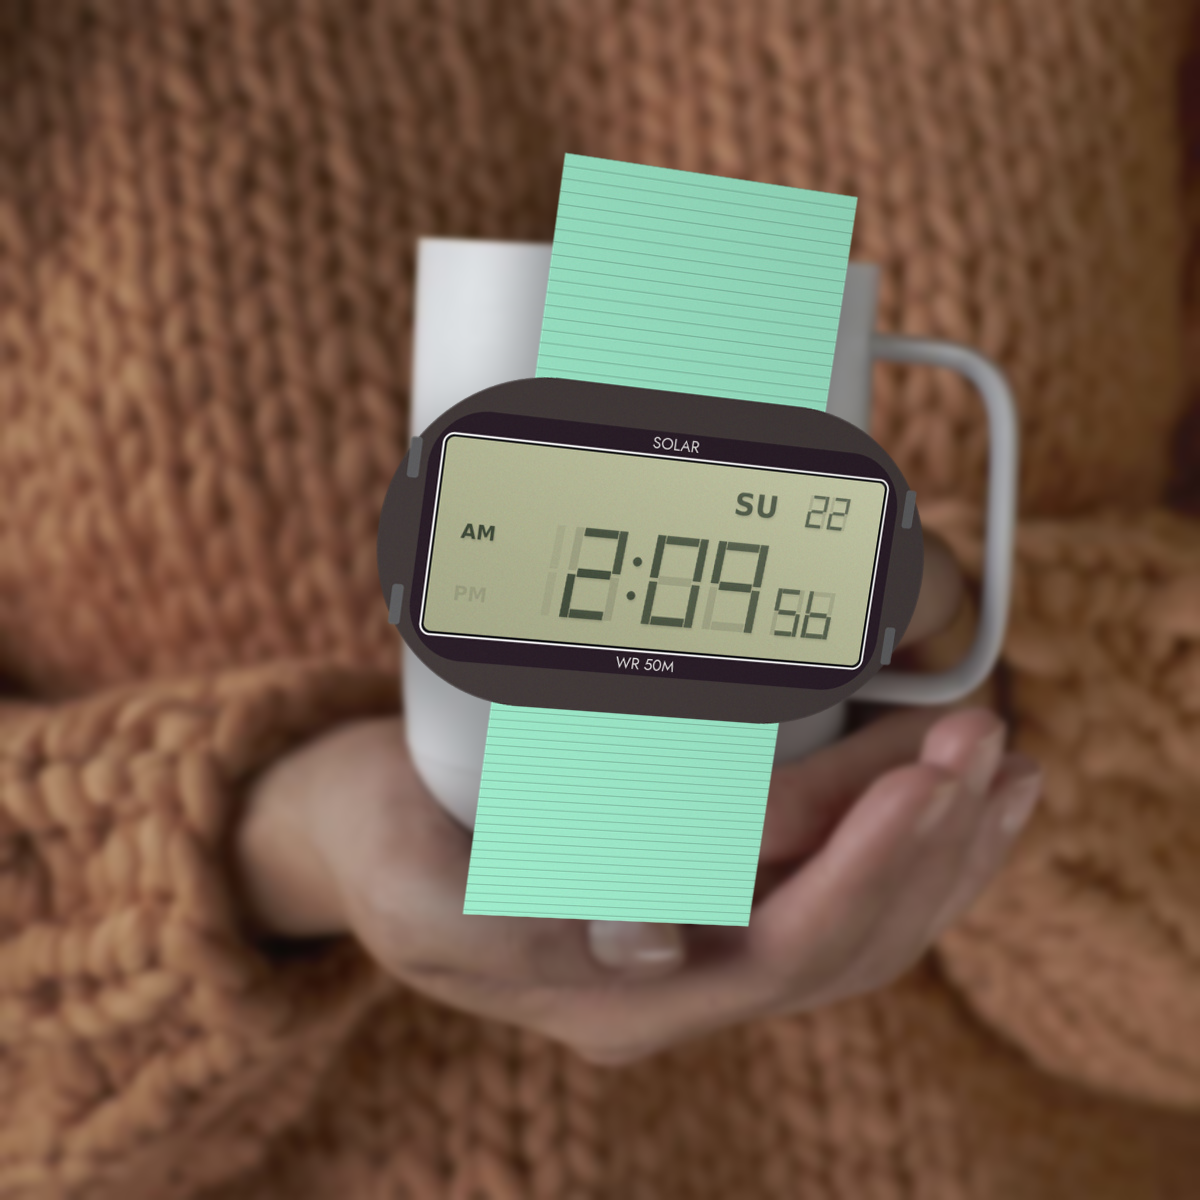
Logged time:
2h09m56s
